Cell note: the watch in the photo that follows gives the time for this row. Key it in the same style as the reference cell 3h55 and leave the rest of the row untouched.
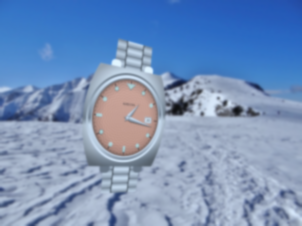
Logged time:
1h17
